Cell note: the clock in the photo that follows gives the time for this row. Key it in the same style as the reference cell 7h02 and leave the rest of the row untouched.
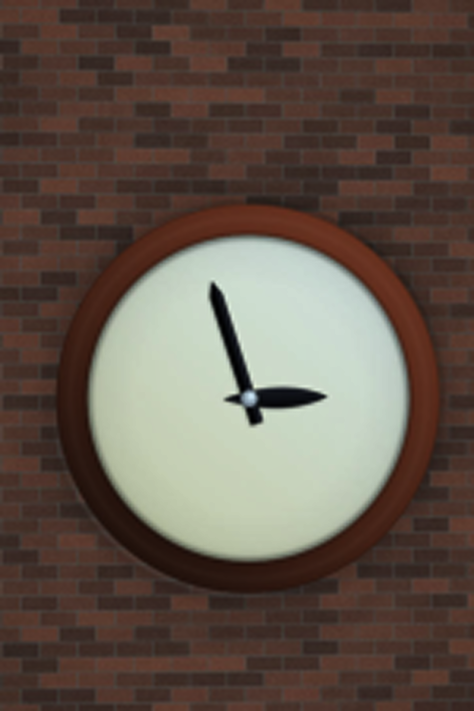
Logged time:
2h57
